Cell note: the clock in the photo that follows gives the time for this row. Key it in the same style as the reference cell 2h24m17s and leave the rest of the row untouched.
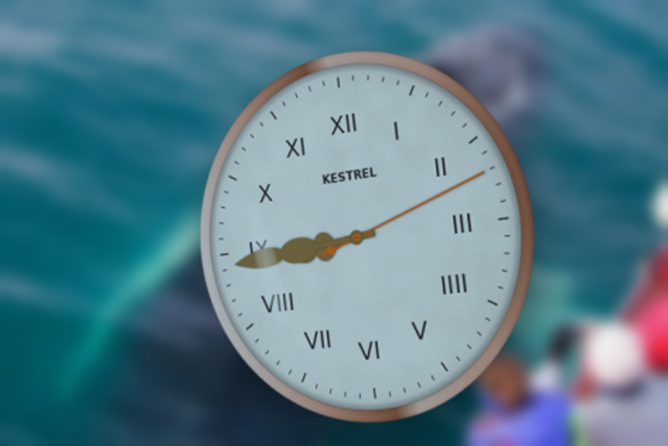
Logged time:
8h44m12s
